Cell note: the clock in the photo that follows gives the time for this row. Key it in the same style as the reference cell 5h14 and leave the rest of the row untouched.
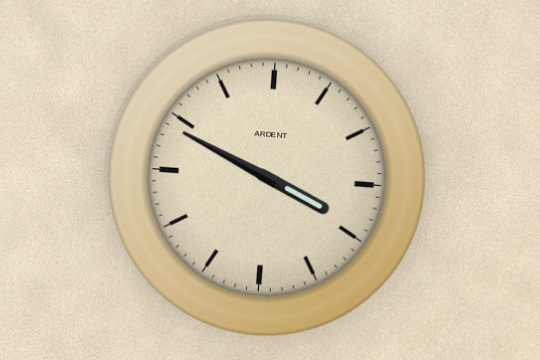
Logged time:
3h49
